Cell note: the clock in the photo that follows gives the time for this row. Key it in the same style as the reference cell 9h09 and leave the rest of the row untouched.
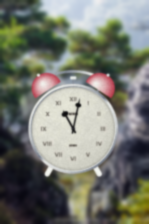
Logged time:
11h02
